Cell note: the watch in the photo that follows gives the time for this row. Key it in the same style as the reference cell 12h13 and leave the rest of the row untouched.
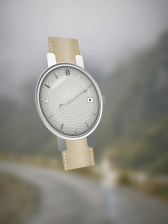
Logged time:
8h10
